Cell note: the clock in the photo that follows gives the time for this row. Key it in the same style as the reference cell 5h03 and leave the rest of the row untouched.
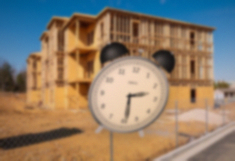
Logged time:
2h29
